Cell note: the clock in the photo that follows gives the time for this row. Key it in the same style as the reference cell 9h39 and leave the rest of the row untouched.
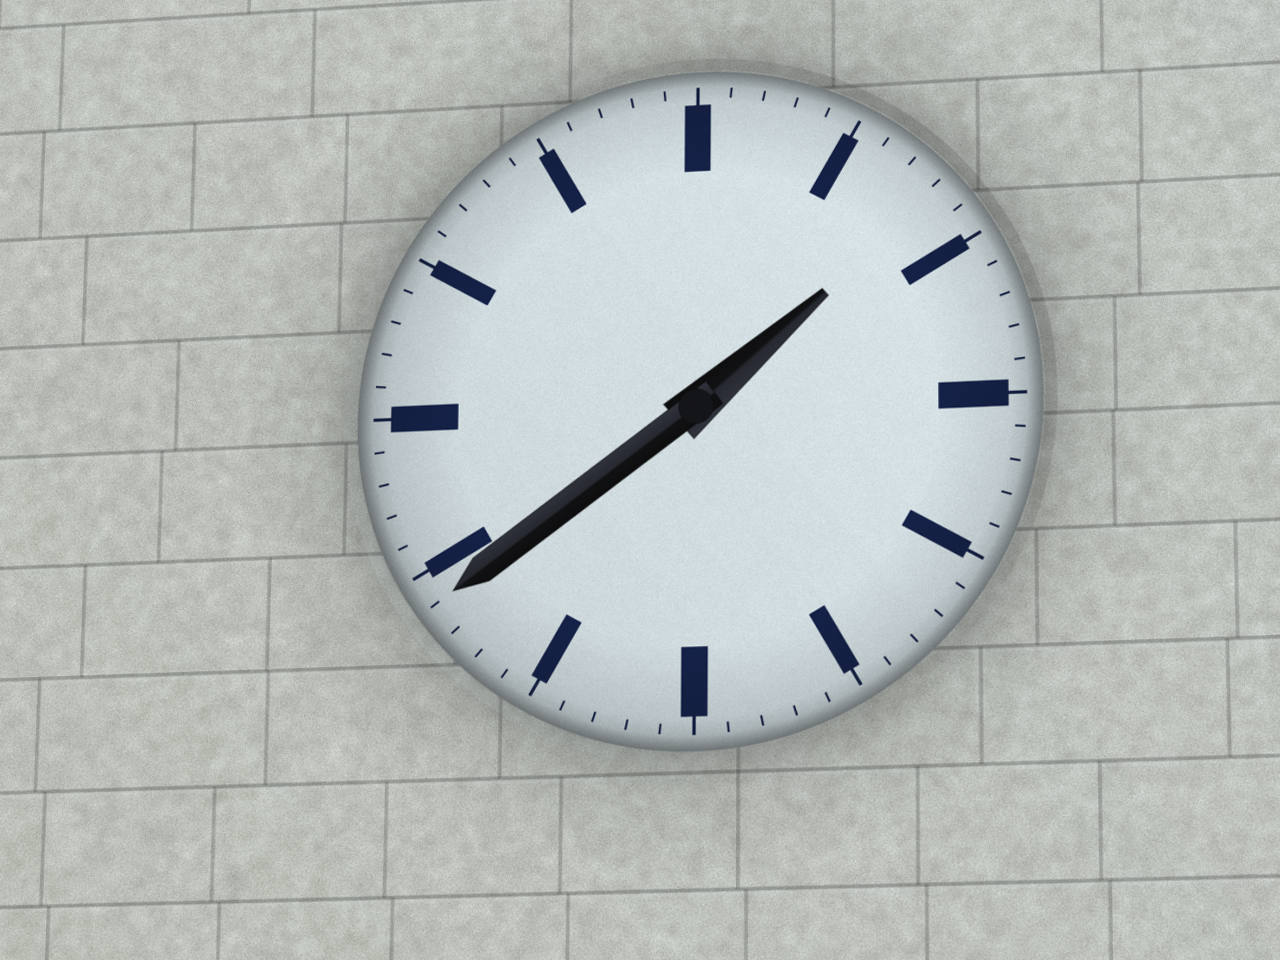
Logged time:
1h39
